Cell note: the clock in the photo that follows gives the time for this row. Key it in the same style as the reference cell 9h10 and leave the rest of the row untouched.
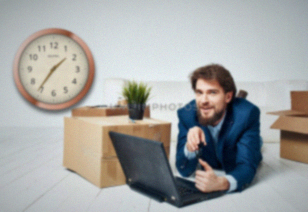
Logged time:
1h36
